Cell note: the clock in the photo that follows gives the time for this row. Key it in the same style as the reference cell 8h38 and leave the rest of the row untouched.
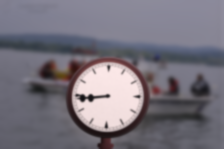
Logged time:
8h44
